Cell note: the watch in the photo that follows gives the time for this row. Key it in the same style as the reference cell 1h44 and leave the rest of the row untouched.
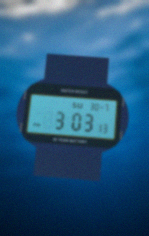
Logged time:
3h03
